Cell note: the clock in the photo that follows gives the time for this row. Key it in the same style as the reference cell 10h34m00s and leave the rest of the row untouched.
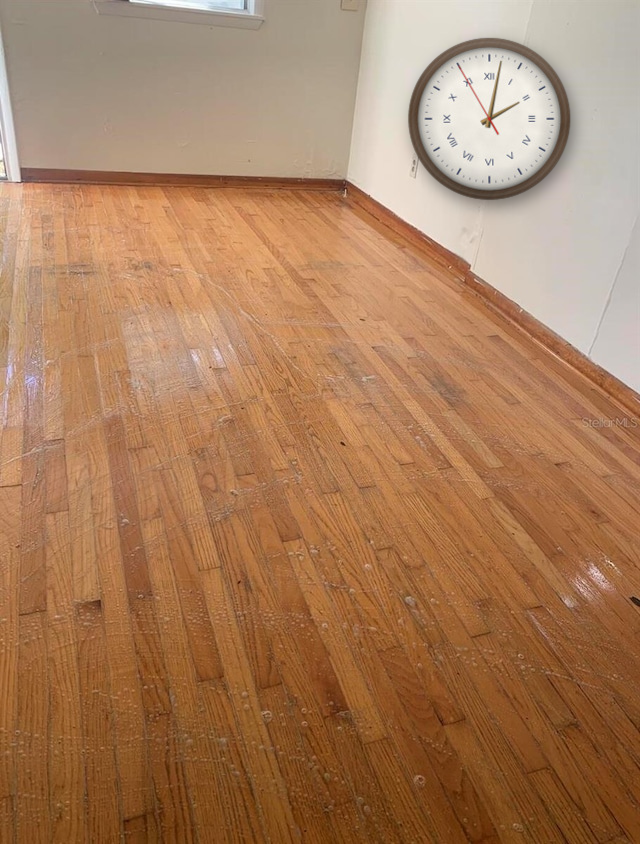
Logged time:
2h01m55s
